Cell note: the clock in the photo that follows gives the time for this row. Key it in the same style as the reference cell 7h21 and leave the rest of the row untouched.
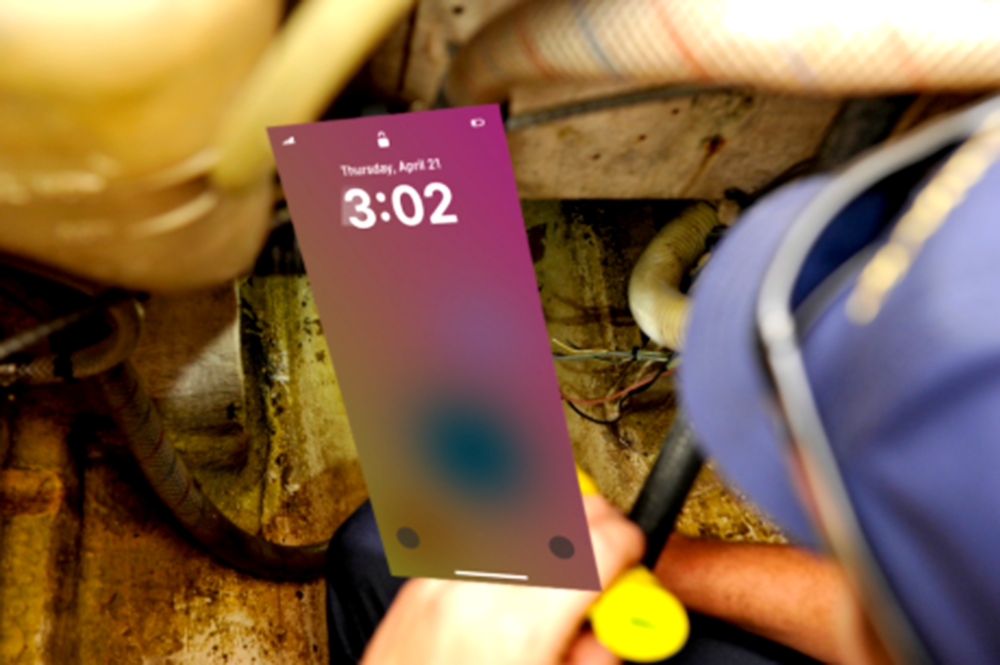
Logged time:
3h02
